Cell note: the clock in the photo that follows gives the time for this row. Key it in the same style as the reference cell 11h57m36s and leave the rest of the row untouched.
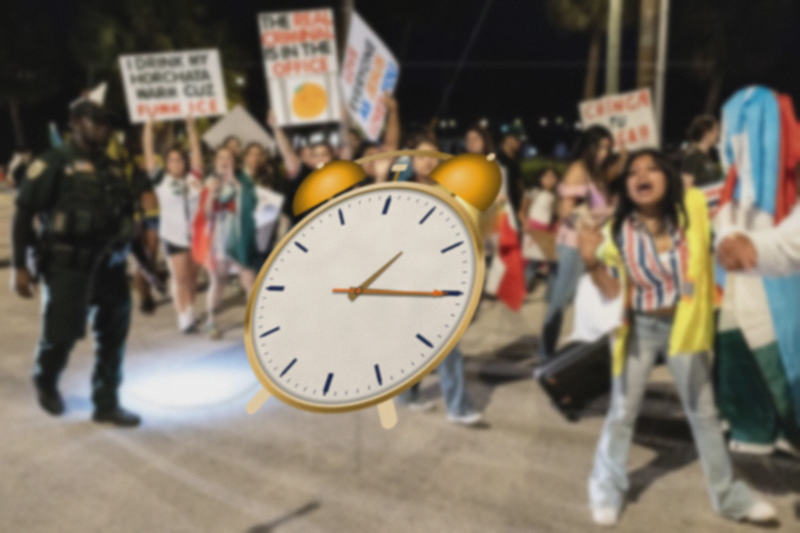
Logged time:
1h15m15s
